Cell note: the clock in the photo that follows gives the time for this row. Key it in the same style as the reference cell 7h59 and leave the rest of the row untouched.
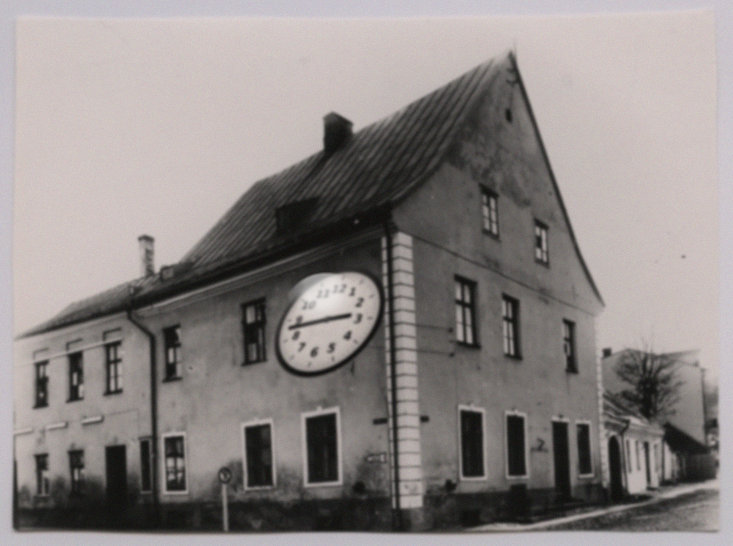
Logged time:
2h43
